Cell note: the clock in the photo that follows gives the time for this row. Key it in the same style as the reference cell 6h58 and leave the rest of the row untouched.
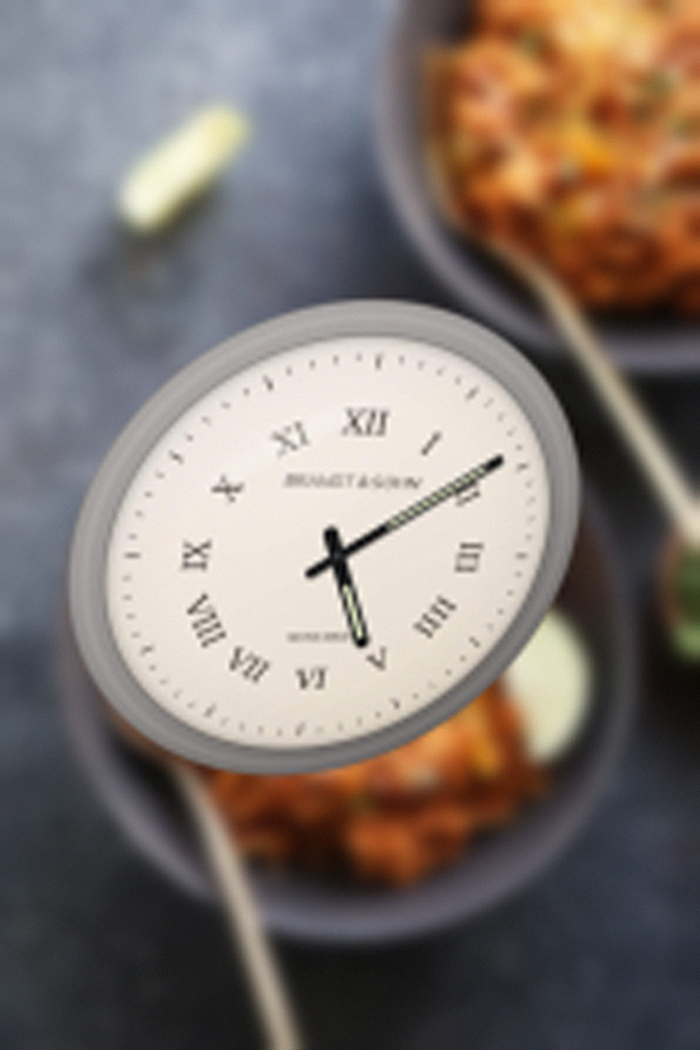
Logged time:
5h09
